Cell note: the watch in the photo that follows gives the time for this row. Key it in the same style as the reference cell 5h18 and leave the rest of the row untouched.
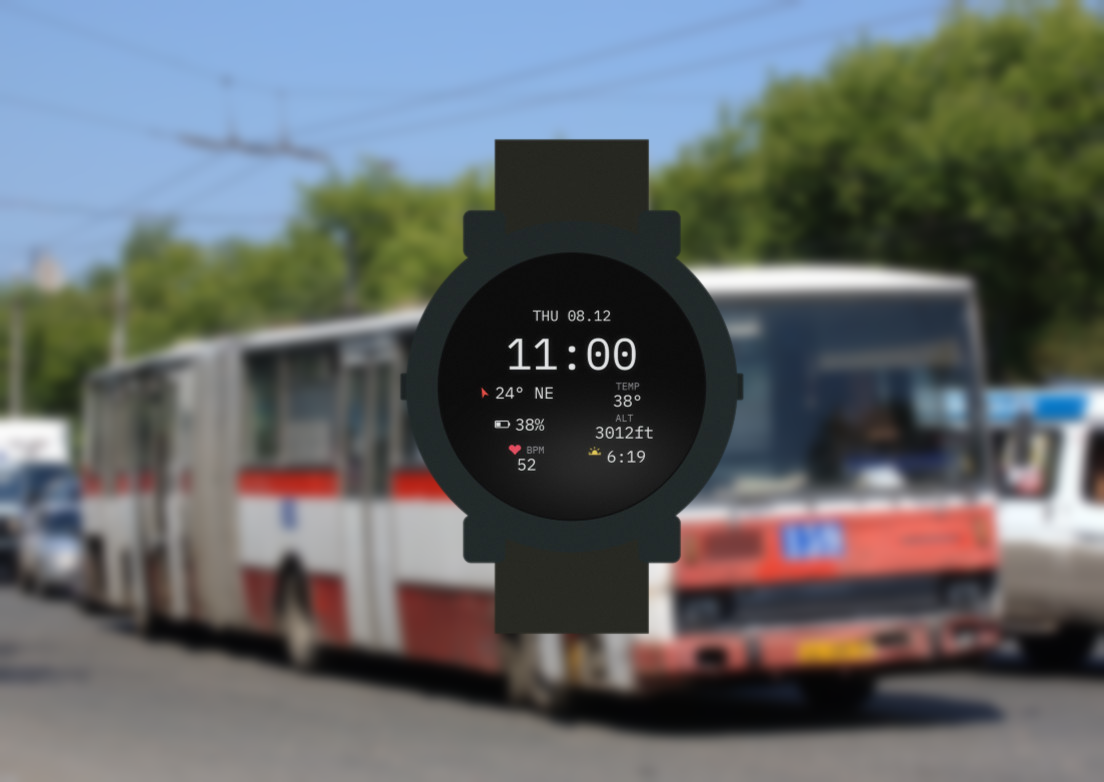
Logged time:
11h00
